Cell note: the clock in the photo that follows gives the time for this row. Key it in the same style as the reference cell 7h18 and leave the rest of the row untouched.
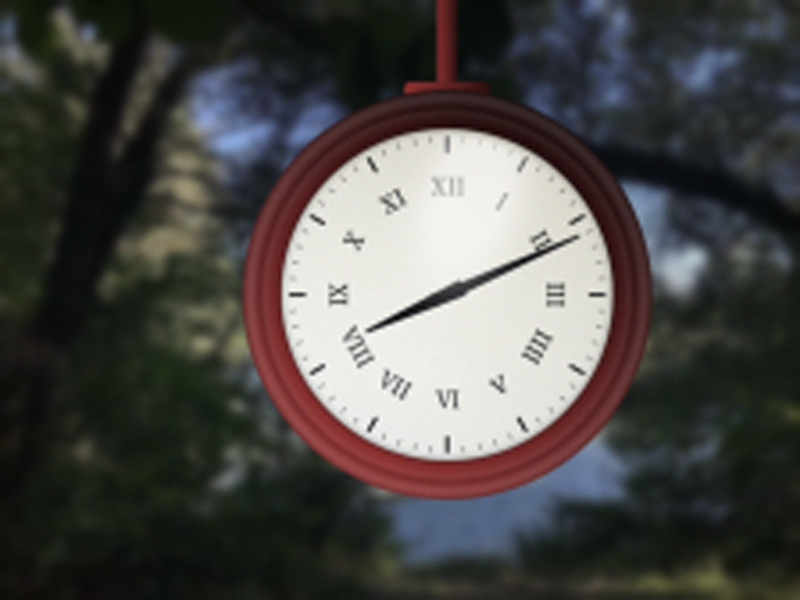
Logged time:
8h11
